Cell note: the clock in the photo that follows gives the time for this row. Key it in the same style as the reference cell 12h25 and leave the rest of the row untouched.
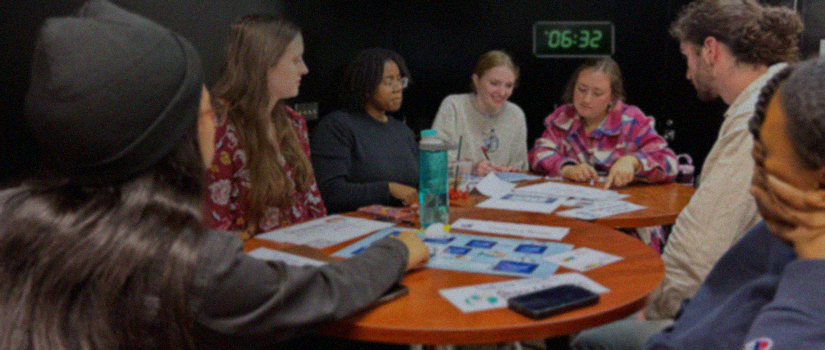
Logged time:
6h32
